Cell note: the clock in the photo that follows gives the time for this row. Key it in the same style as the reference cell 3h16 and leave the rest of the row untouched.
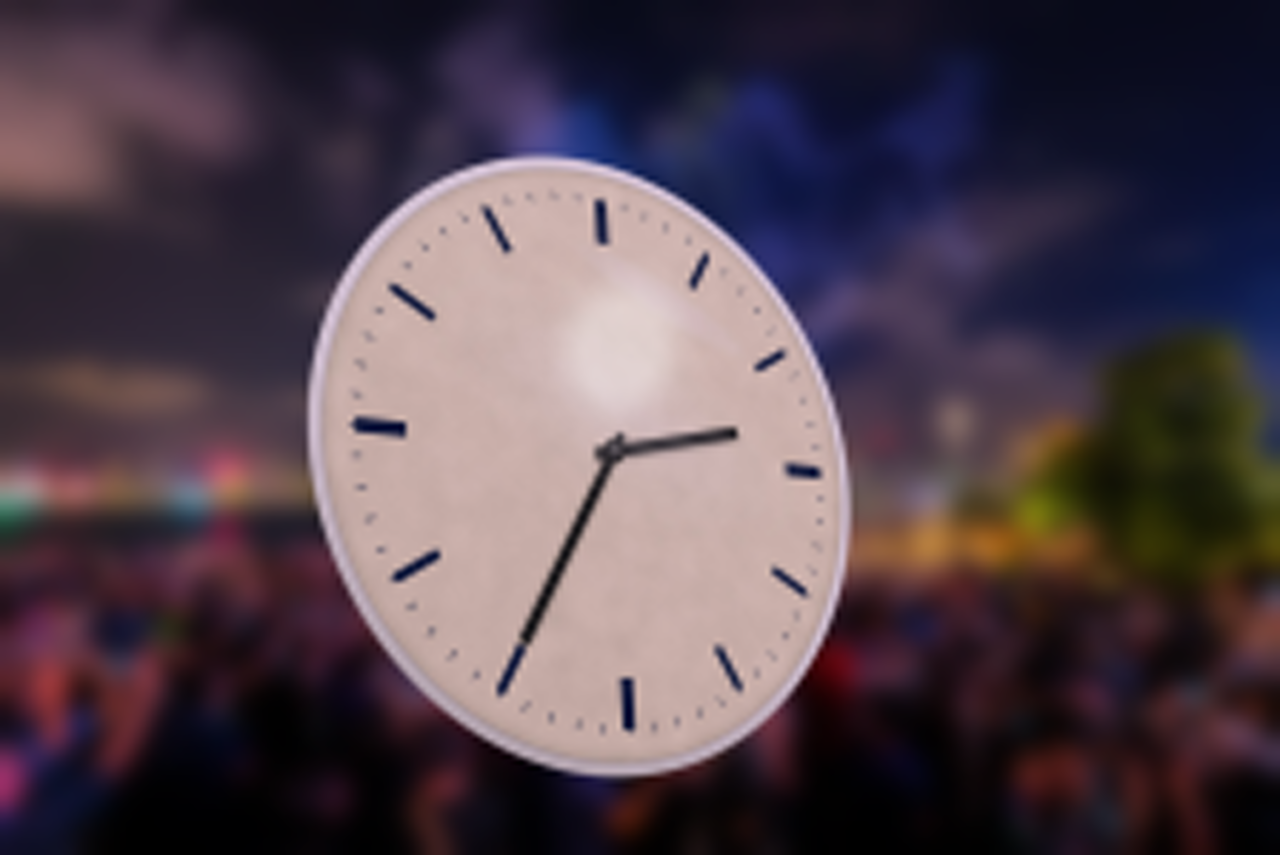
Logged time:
2h35
